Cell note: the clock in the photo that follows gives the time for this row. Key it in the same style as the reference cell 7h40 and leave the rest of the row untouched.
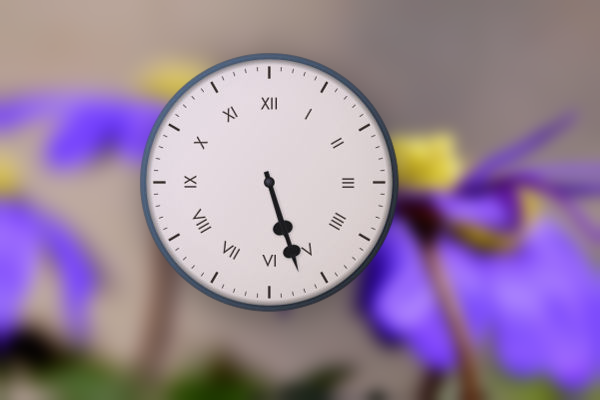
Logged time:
5h27
